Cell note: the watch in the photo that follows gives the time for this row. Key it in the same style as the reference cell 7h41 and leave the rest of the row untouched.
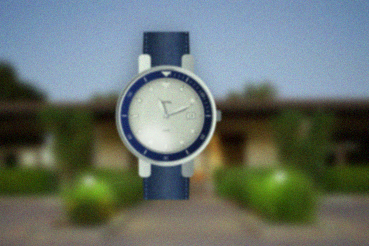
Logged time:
11h11
